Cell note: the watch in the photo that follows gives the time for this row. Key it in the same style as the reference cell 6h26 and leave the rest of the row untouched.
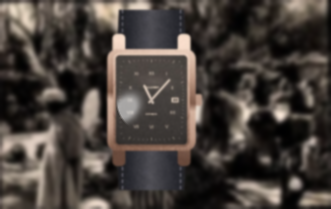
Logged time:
11h07
